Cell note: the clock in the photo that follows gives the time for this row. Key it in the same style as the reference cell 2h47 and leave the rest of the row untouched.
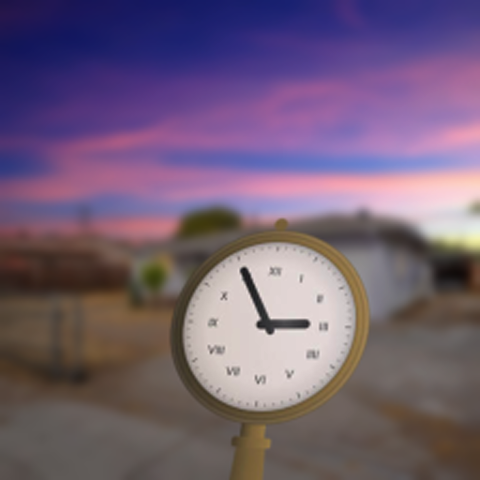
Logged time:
2h55
